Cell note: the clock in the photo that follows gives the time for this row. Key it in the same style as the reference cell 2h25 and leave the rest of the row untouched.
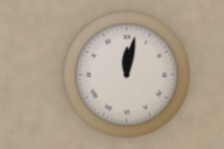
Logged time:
12h02
